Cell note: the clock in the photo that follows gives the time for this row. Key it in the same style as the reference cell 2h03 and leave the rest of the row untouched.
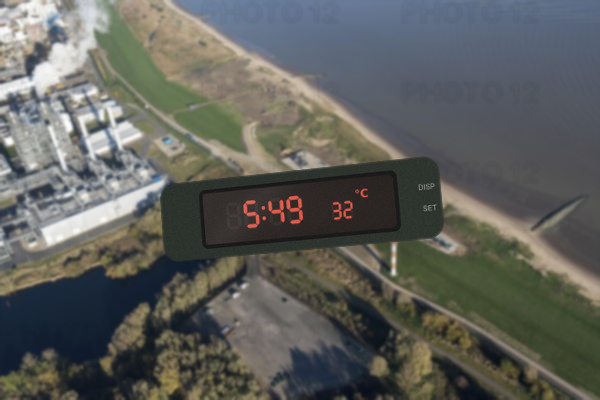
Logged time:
5h49
